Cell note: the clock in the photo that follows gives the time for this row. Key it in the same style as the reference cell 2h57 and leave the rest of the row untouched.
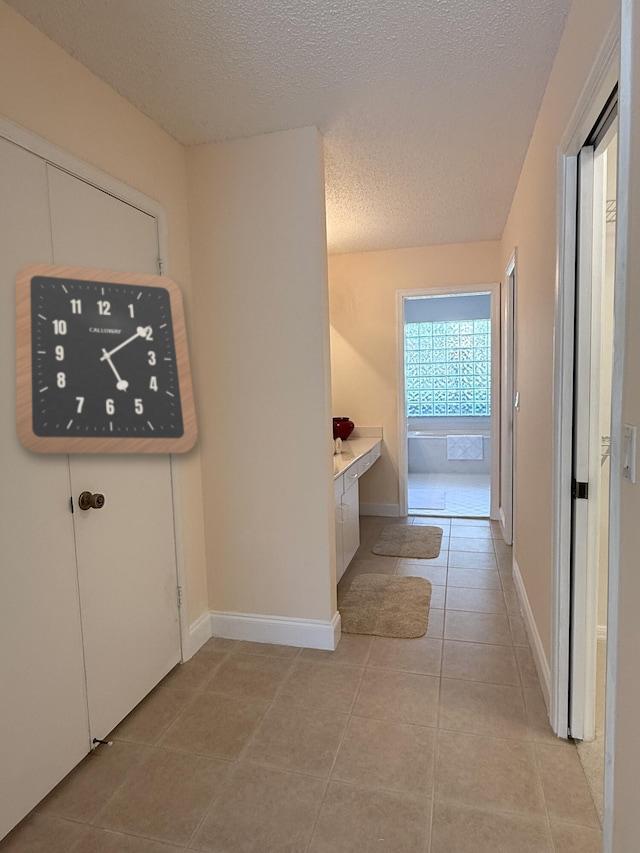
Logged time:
5h09
